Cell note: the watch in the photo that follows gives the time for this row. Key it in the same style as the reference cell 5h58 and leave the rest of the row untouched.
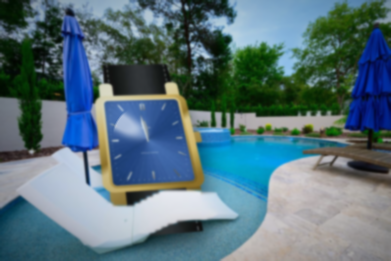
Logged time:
11h59
